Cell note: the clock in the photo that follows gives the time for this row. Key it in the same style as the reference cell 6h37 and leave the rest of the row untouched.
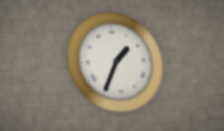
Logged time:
1h35
